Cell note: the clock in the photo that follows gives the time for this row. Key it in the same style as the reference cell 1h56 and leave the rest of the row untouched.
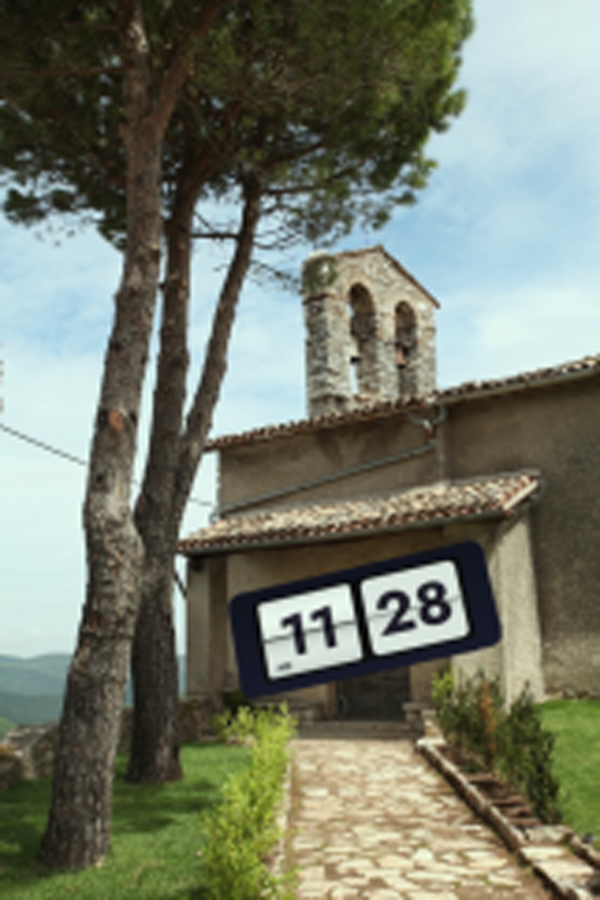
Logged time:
11h28
